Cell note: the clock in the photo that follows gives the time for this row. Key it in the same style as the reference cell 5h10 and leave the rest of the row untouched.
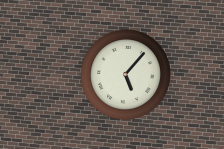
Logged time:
5h06
